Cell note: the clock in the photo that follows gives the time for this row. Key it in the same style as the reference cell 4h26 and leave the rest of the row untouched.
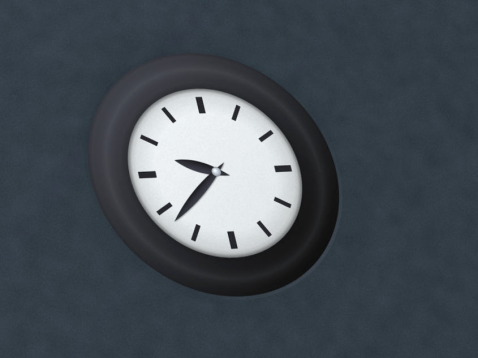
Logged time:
9h38
